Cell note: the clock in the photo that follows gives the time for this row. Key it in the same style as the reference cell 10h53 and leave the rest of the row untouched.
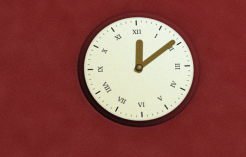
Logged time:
12h09
